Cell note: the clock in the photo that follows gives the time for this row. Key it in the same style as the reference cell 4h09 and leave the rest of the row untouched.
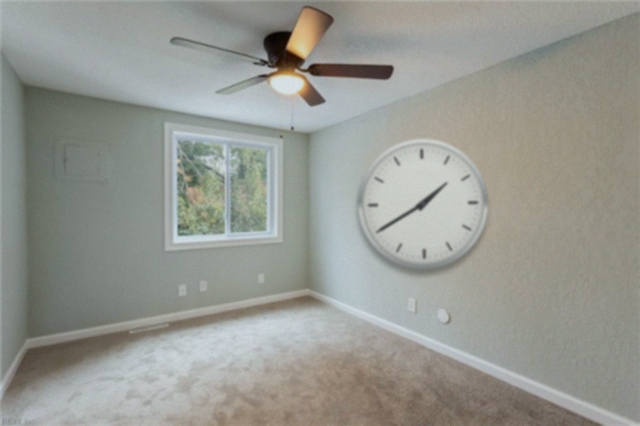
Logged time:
1h40
